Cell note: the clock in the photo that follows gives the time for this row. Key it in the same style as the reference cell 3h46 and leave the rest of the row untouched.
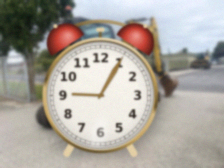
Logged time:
9h05
